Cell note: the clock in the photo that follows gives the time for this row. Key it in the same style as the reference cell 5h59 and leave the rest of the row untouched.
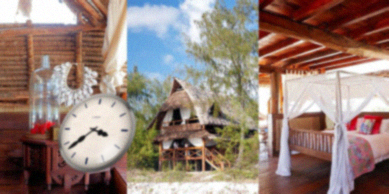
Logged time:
3h38
